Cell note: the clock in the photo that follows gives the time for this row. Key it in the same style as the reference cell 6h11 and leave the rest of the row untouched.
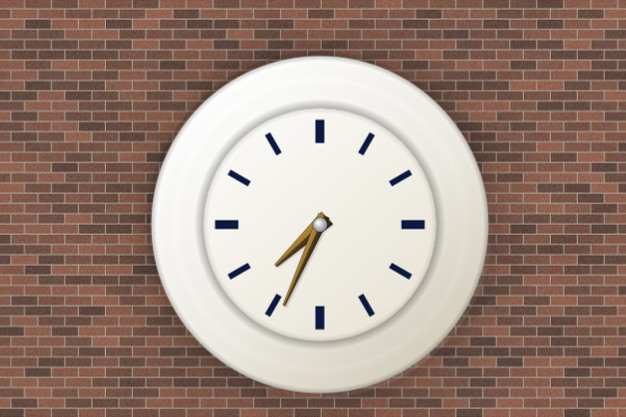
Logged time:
7h34
